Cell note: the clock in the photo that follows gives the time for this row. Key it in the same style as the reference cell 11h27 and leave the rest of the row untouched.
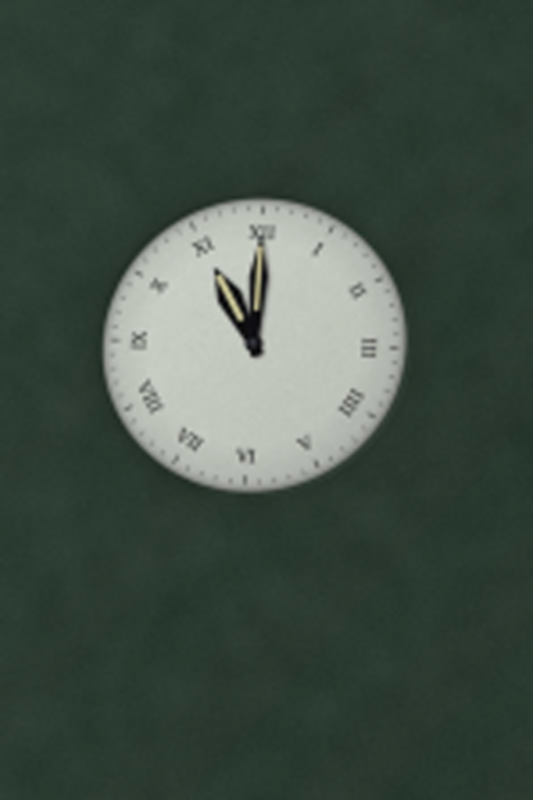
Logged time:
11h00
